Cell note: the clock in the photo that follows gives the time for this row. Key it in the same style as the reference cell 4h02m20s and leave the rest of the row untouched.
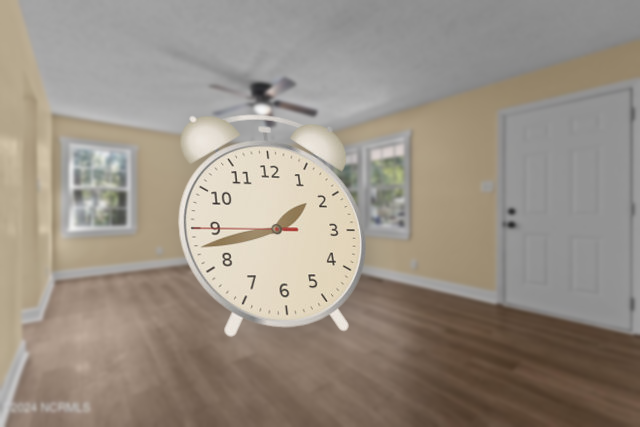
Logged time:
1h42m45s
